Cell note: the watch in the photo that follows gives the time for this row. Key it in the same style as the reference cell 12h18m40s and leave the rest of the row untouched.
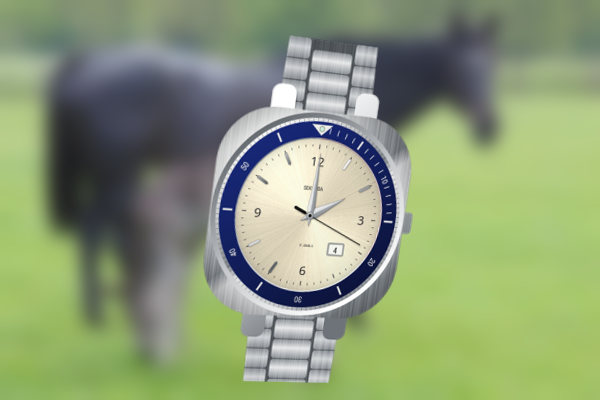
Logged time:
2h00m19s
